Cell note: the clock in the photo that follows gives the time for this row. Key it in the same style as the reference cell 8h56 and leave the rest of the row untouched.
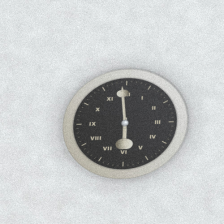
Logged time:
5h59
